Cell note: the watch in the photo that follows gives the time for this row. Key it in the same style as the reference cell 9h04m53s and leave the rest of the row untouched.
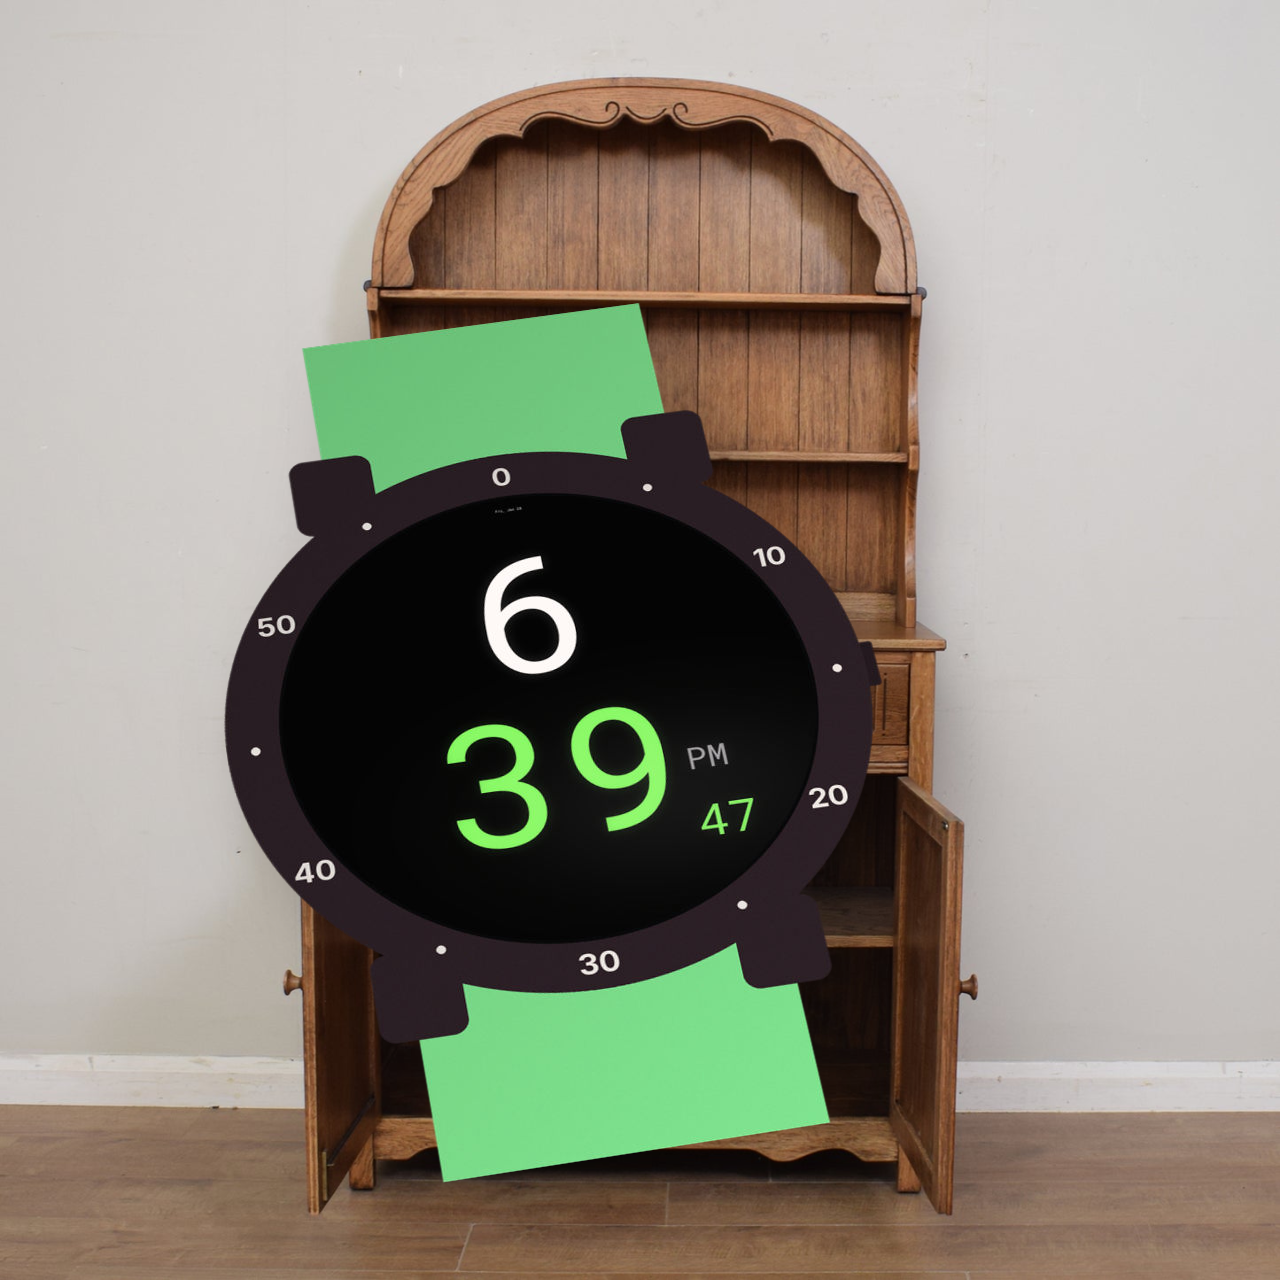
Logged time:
6h39m47s
